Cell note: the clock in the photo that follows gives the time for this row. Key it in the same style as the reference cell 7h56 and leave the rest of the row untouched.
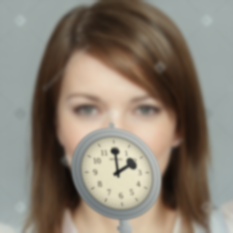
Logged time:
2h00
